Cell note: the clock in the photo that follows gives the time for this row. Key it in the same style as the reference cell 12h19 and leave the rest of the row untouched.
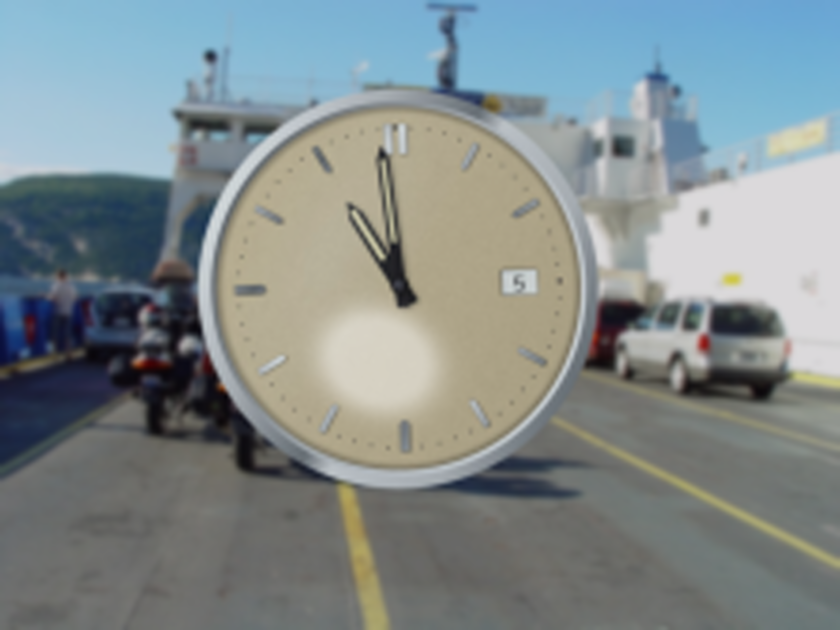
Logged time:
10h59
